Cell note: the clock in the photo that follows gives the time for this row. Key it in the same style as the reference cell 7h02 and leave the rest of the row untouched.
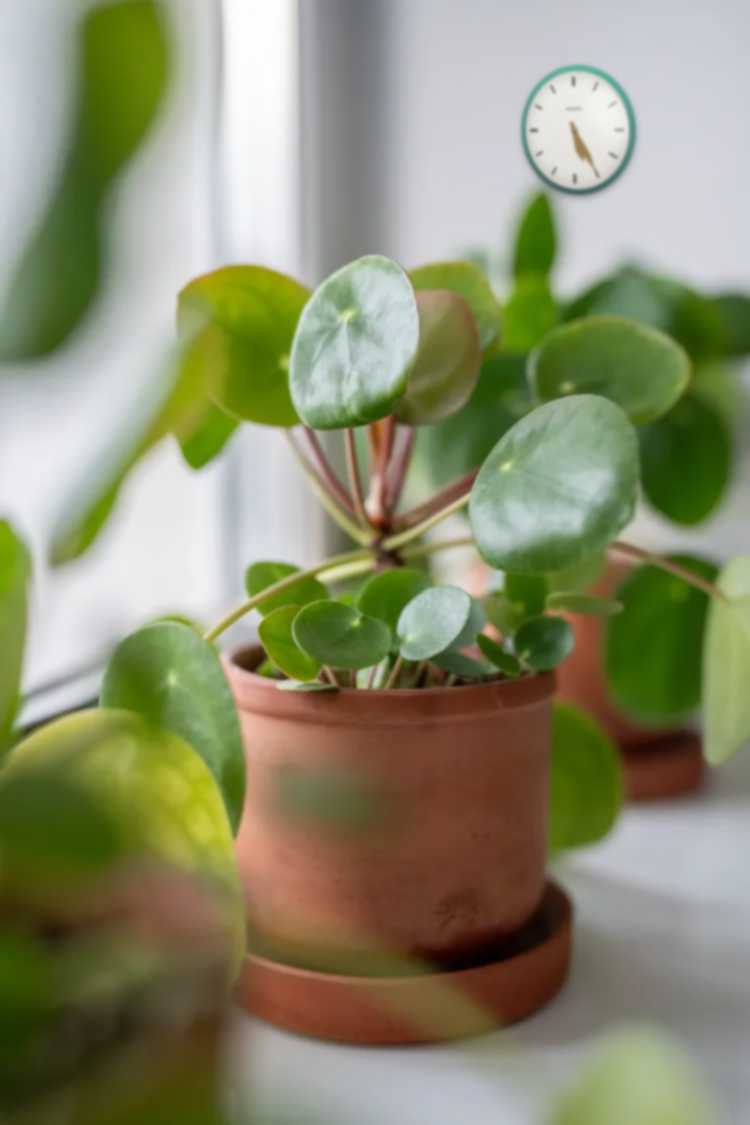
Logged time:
5h25
